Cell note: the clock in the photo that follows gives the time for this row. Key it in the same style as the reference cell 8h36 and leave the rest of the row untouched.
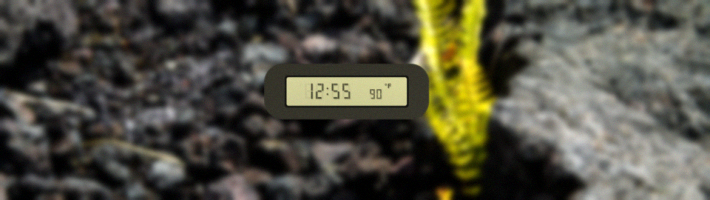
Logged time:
12h55
